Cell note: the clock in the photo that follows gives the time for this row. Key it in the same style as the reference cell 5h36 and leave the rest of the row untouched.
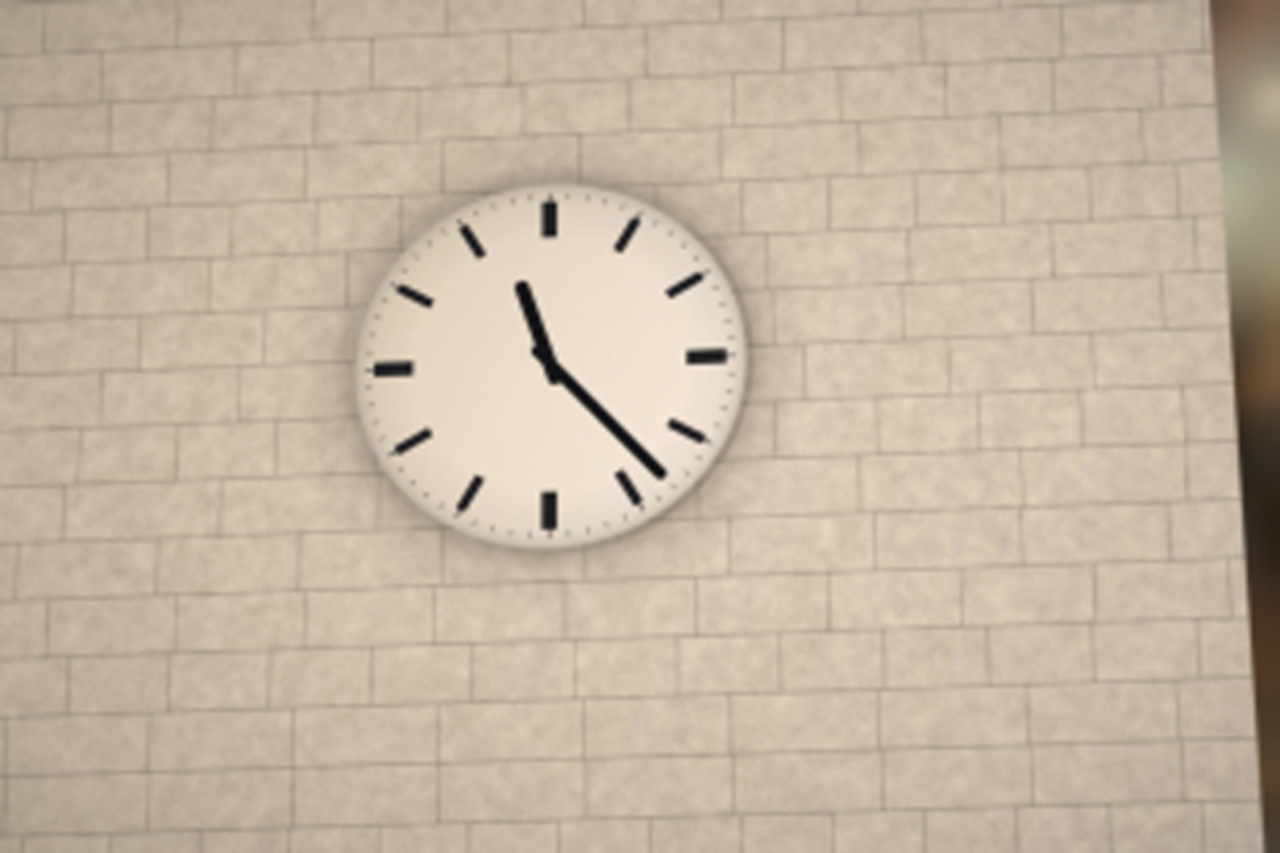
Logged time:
11h23
